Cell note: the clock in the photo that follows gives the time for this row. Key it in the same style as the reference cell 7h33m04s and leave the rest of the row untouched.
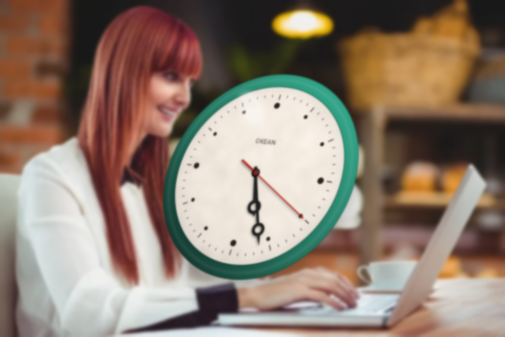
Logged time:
5h26m20s
